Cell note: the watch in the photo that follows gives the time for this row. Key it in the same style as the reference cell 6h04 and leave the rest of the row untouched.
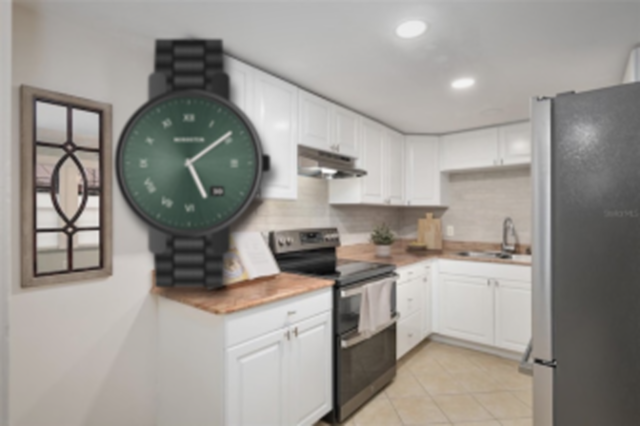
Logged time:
5h09
